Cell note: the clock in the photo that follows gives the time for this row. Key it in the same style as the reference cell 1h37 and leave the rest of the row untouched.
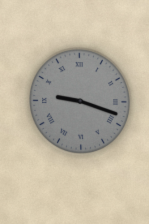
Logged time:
9h18
